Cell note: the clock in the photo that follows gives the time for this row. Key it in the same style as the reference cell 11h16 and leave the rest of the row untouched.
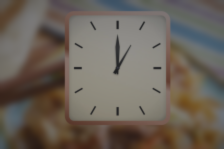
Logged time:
1h00
